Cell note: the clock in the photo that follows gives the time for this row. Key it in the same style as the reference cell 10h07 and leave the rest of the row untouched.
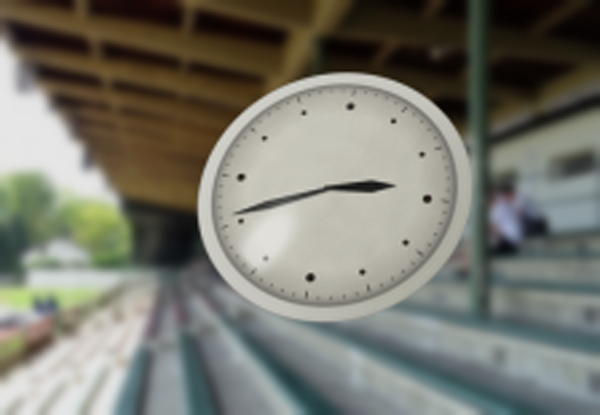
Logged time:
2h41
